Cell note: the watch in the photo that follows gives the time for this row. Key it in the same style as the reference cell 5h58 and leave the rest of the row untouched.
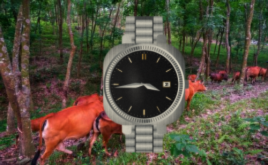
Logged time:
3h44
